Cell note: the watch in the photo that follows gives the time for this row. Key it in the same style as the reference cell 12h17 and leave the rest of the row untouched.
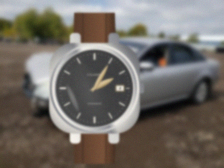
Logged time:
2h05
